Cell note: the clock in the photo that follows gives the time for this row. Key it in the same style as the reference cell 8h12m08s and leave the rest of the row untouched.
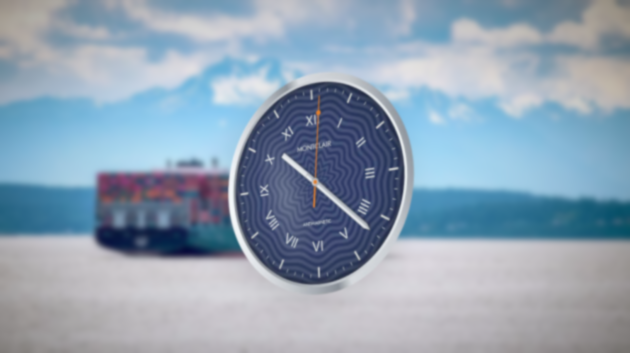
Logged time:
10h22m01s
